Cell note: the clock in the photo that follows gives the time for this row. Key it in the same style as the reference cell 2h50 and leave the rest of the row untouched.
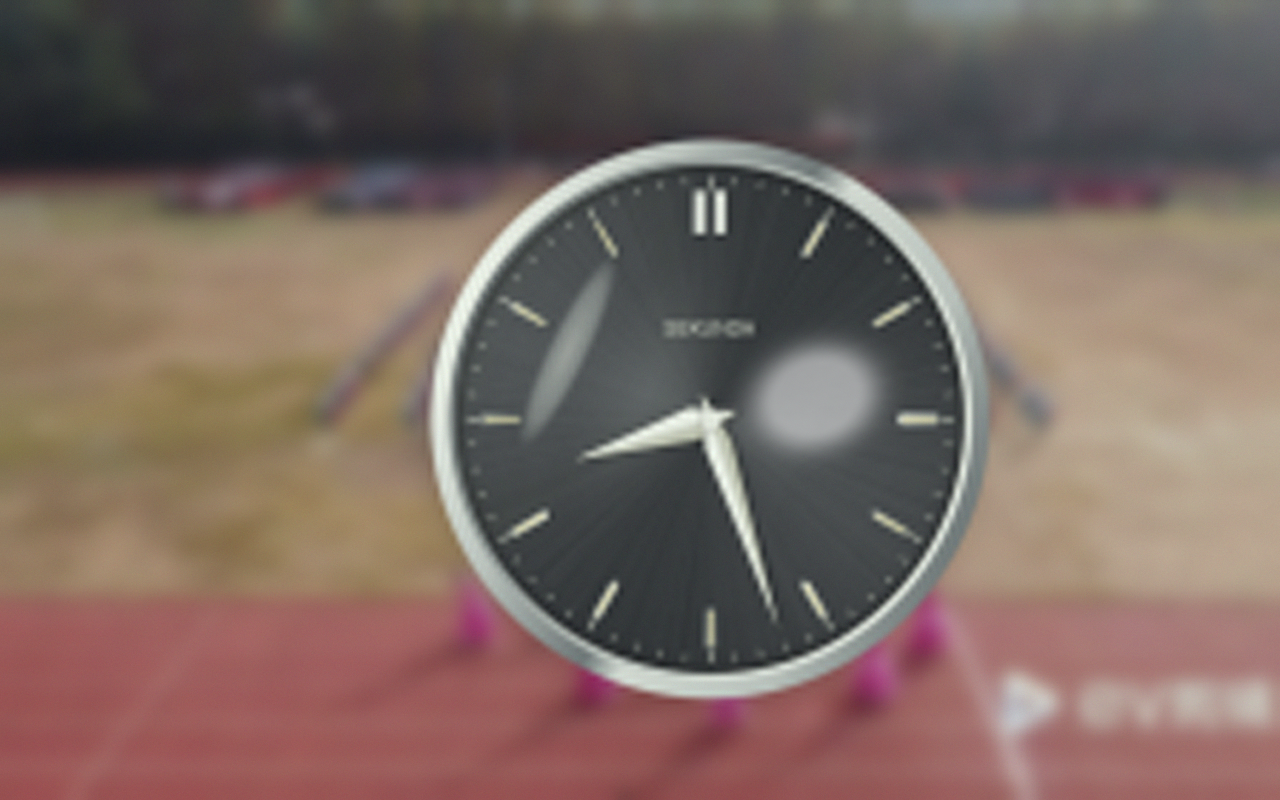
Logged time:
8h27
